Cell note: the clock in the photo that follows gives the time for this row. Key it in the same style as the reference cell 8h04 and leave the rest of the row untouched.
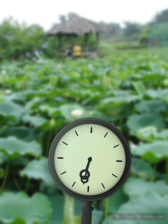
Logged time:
6h32
